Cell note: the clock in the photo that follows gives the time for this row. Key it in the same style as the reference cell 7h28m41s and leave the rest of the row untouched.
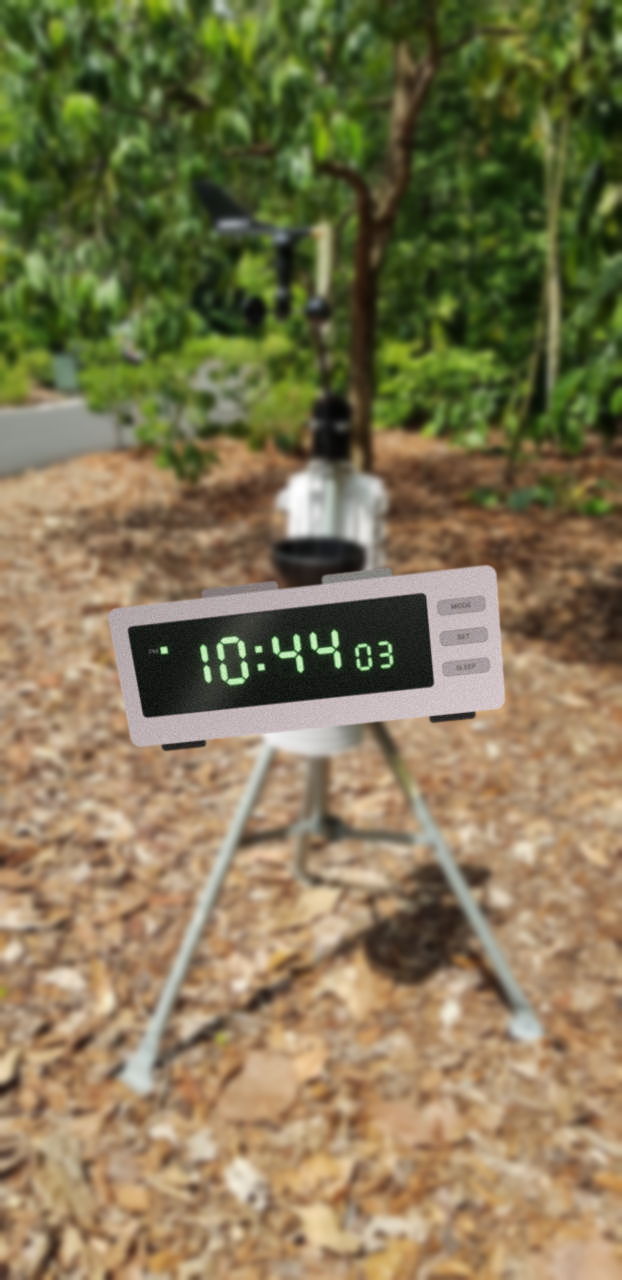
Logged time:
10h44m03s
